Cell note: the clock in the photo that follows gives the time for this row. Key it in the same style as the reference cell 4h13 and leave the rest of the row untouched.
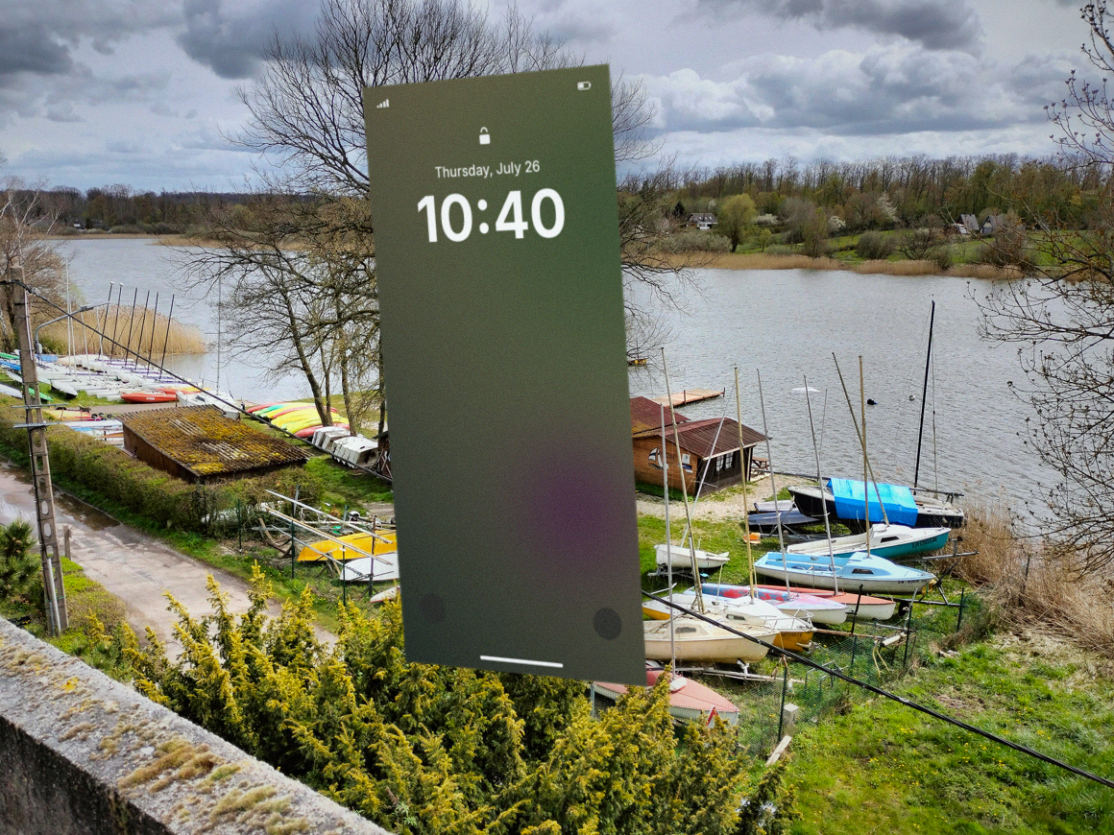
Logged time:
10h40
